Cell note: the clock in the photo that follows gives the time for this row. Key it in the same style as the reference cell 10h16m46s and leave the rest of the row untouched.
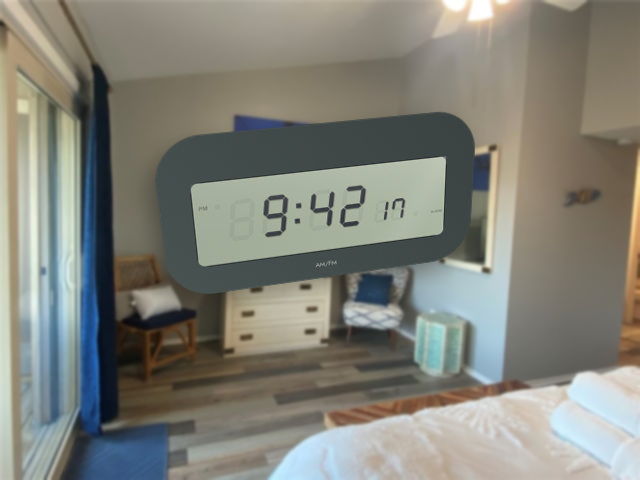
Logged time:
9h42m17s
